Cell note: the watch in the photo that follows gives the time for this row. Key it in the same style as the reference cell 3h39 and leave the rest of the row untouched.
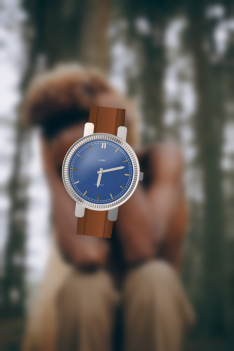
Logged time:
6h12
